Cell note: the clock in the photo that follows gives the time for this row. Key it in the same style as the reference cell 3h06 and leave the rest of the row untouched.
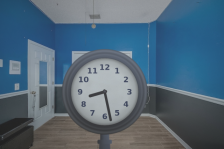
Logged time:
8h28
